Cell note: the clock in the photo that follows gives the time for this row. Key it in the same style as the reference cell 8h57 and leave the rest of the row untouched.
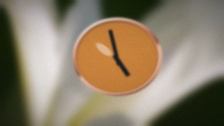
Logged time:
4h58
